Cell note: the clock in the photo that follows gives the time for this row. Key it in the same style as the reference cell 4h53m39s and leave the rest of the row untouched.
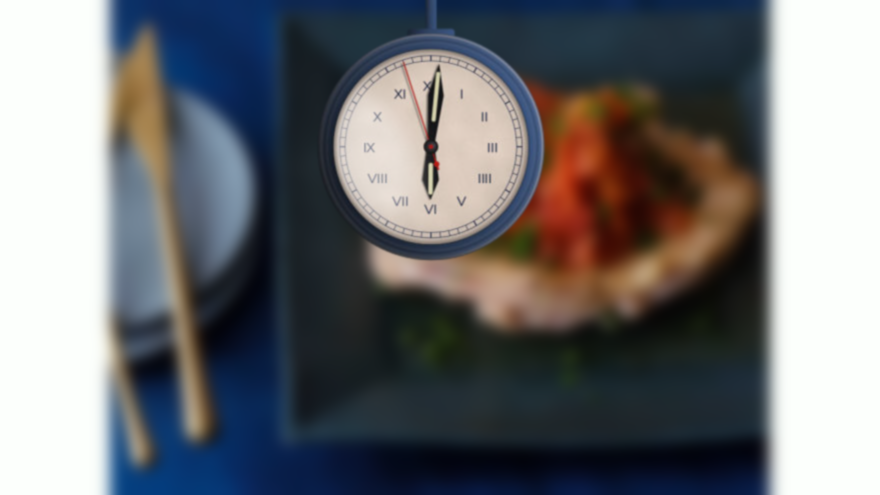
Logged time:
6h00m57s
